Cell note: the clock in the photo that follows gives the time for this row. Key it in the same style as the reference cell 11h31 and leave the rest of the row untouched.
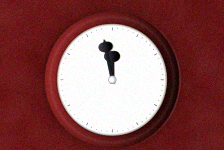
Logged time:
11h58
